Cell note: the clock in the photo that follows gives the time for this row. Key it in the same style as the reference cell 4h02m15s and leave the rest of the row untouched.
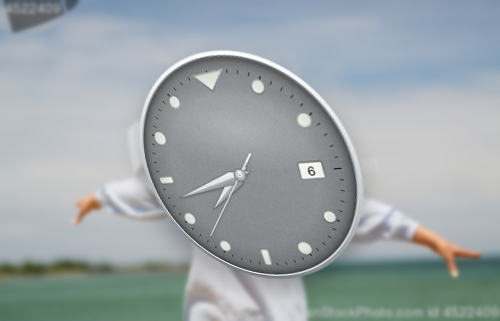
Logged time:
7h42m37s
